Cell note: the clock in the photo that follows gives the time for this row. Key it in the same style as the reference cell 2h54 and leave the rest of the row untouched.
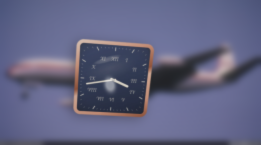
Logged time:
3h43
